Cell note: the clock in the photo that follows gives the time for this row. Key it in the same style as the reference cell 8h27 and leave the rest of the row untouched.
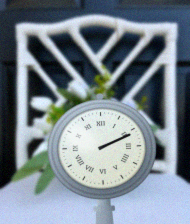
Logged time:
2h11
